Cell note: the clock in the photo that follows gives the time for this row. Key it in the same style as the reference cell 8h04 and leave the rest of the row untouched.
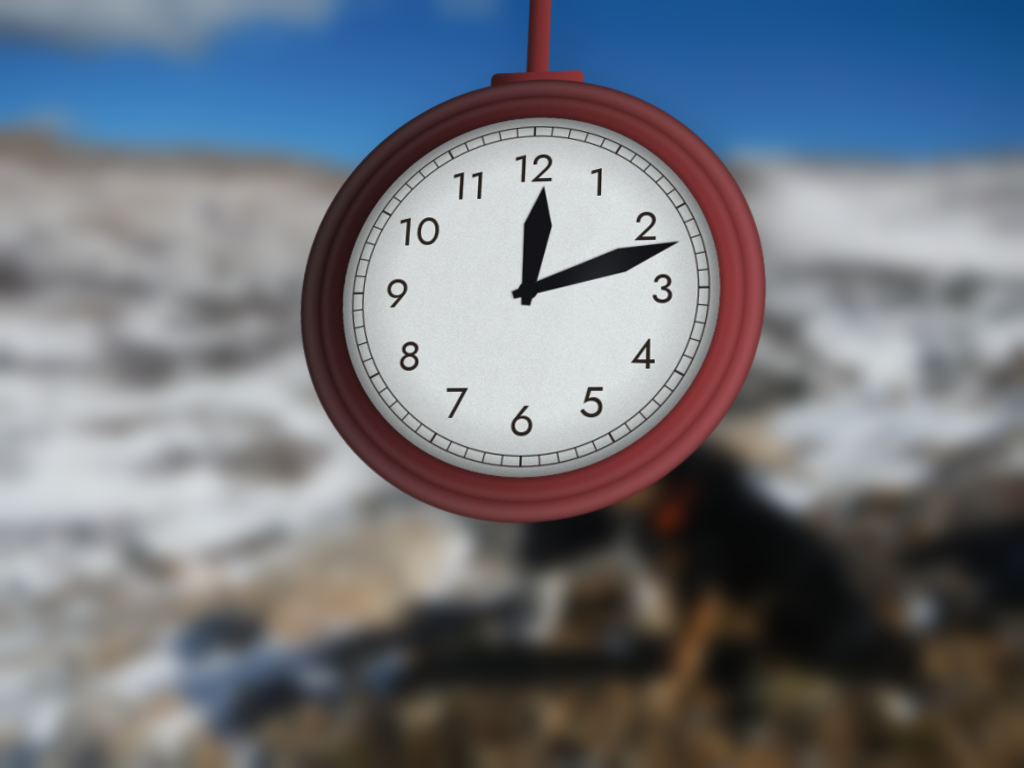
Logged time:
12h12
